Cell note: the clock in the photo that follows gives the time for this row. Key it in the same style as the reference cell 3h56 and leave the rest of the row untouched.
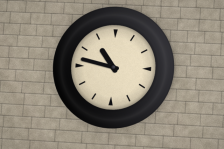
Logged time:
10h47
